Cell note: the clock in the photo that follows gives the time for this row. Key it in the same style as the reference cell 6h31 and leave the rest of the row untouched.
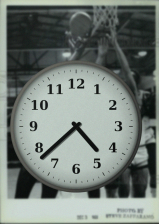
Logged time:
4h38
